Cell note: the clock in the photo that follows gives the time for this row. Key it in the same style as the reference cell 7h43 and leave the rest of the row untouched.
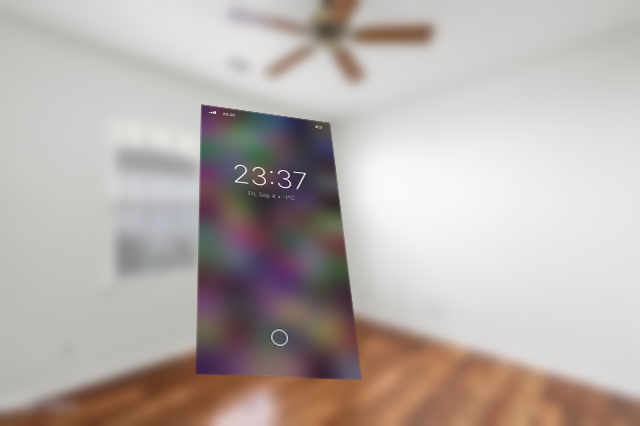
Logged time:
23h37
